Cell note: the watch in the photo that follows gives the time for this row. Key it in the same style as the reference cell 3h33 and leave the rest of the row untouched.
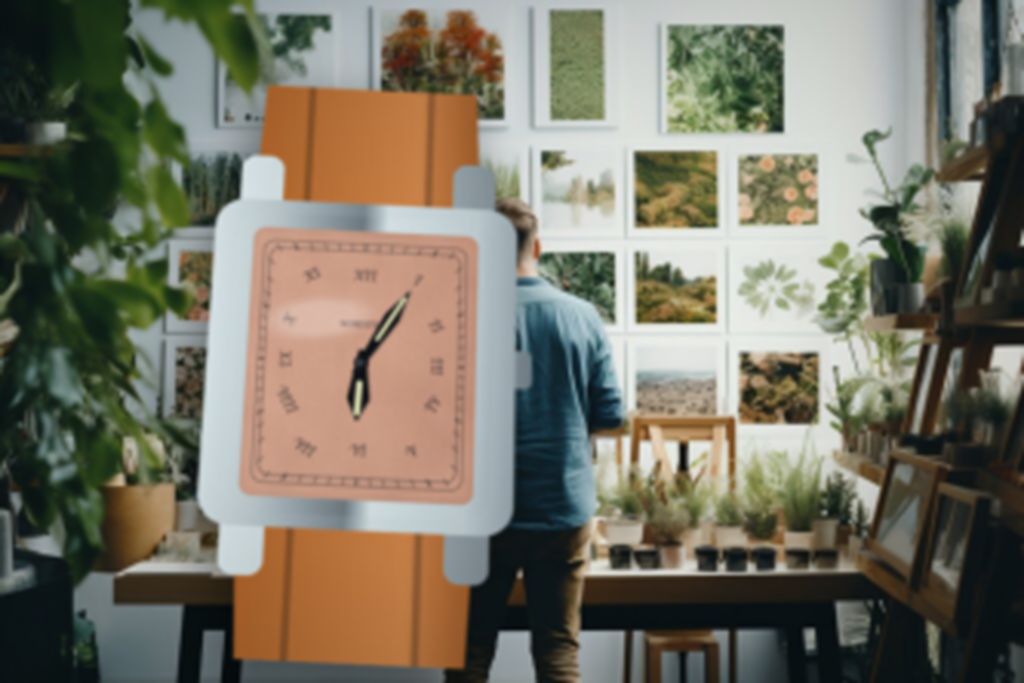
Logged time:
6h05
